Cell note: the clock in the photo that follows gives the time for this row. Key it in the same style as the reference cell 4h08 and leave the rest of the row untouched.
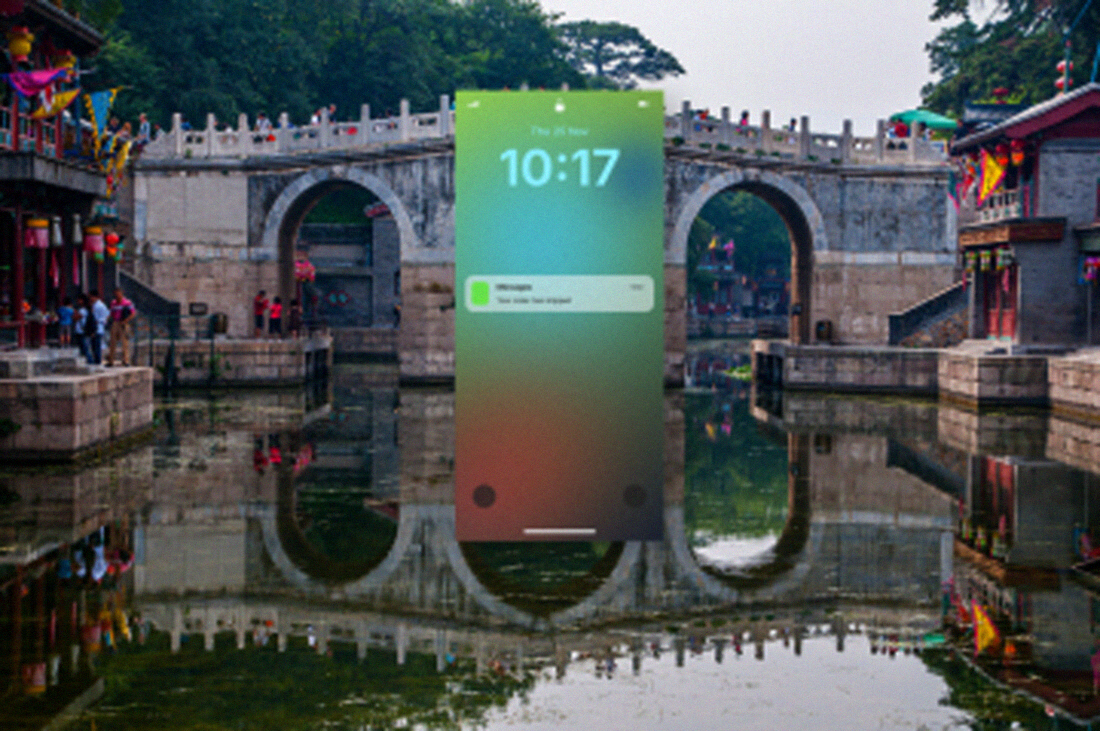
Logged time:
10h17
